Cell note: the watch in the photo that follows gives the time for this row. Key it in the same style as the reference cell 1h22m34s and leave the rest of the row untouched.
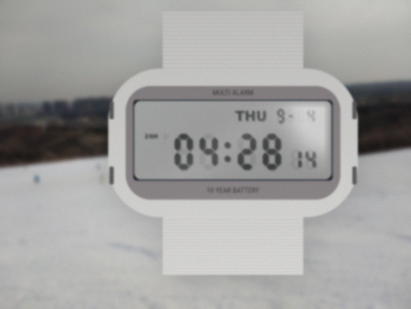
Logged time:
4h28m14s
